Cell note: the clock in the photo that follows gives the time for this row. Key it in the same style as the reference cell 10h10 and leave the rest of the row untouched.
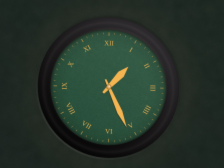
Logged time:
1h26
